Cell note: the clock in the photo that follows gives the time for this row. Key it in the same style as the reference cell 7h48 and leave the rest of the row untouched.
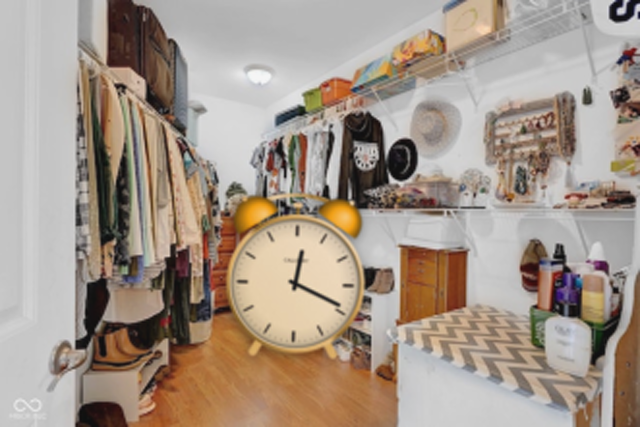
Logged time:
12h19
